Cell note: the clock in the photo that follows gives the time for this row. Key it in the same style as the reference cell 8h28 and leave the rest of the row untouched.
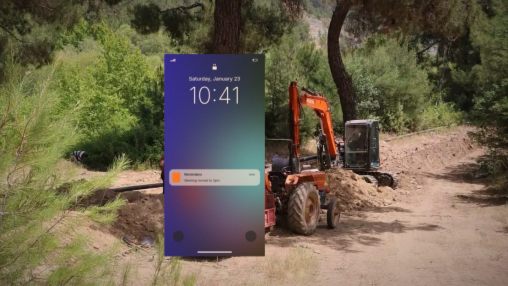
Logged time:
10h41
